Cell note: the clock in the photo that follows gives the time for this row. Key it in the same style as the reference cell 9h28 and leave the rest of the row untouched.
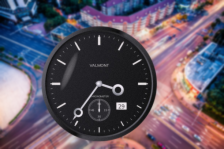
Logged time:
3h36
